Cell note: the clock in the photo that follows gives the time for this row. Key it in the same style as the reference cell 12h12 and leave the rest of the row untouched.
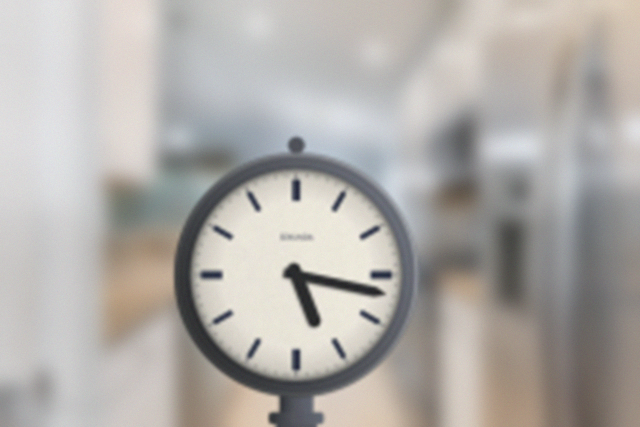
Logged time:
5h17
